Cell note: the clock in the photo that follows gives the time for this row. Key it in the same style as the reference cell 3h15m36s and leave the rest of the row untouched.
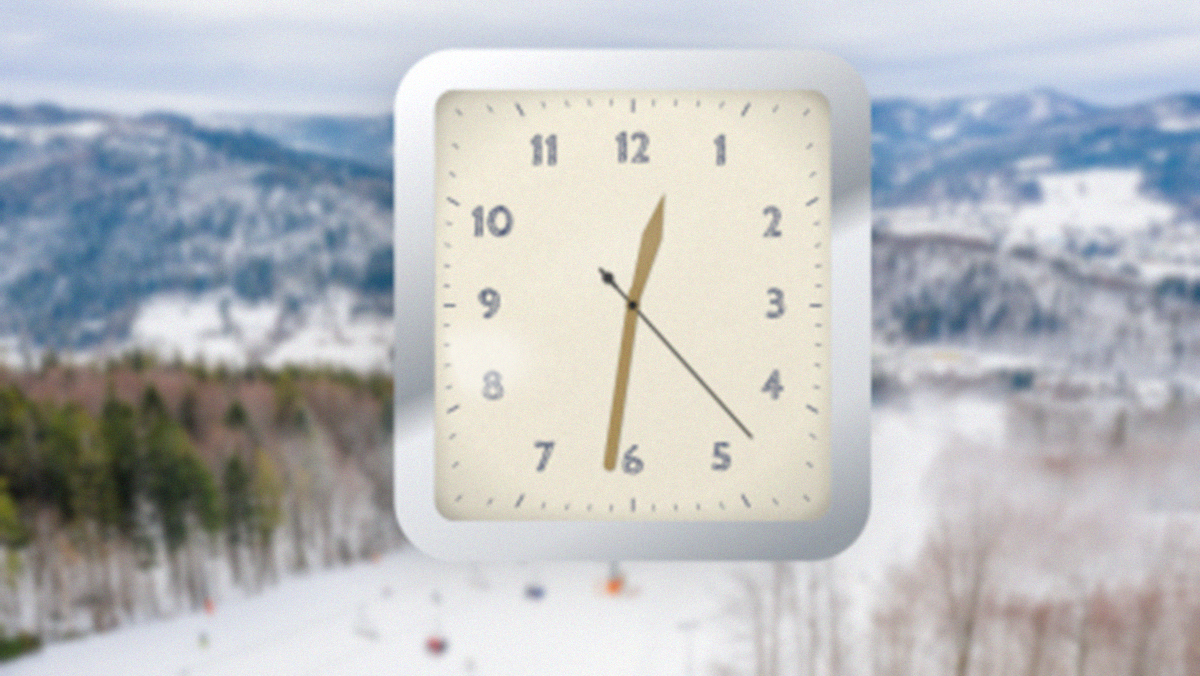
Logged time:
12h31m23s
